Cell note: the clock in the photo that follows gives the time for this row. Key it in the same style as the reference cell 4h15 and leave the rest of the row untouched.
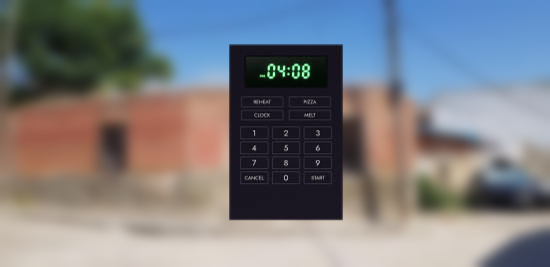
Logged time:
4h08
